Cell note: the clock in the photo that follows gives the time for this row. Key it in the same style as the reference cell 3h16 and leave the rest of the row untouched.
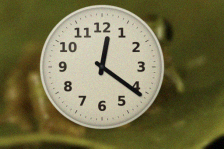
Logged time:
12h21
